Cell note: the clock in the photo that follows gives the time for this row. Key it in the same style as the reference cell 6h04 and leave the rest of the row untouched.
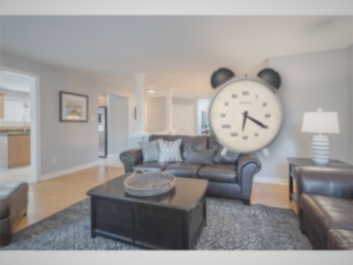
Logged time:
6h20
